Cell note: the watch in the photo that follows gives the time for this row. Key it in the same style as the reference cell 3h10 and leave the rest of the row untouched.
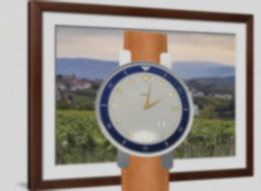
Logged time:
2h02
